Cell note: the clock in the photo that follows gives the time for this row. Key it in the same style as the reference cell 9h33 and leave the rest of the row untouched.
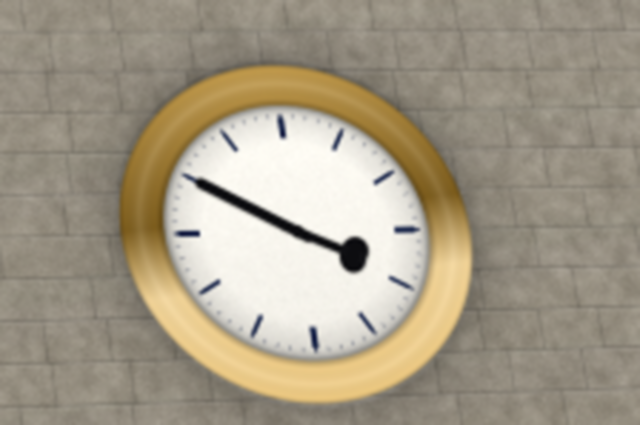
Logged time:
3h50
